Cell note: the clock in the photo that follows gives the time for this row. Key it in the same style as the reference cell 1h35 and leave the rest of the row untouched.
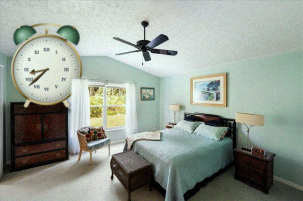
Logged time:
8h38
